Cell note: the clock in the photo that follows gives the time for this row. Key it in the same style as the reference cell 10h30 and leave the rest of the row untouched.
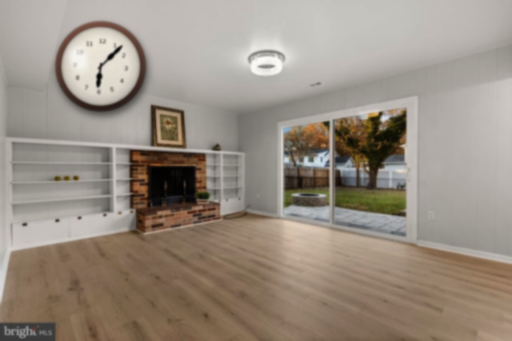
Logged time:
6h07
